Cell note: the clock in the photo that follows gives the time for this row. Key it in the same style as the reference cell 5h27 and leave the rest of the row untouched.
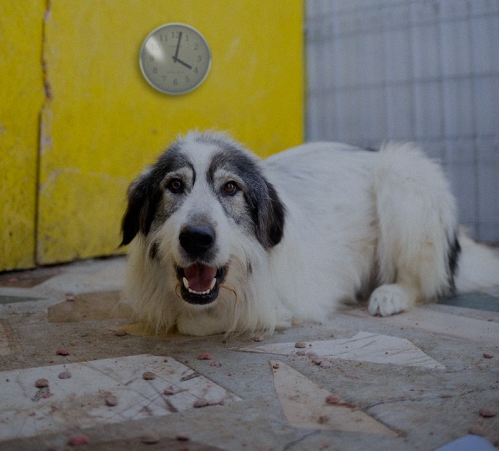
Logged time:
4h02
